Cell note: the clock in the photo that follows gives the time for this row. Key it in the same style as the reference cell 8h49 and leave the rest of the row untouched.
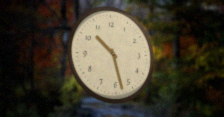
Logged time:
10h28
